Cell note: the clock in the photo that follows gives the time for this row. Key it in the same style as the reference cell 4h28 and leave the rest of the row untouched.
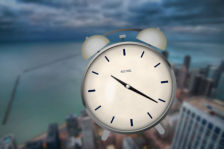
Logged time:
10h21
